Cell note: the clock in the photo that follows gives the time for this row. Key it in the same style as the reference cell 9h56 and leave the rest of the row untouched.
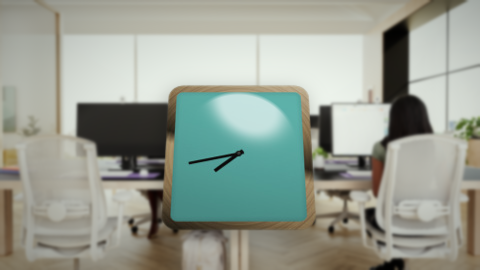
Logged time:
7h43
